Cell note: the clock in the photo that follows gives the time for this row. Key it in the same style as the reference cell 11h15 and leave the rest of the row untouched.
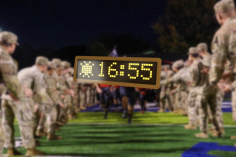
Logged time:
16h55
